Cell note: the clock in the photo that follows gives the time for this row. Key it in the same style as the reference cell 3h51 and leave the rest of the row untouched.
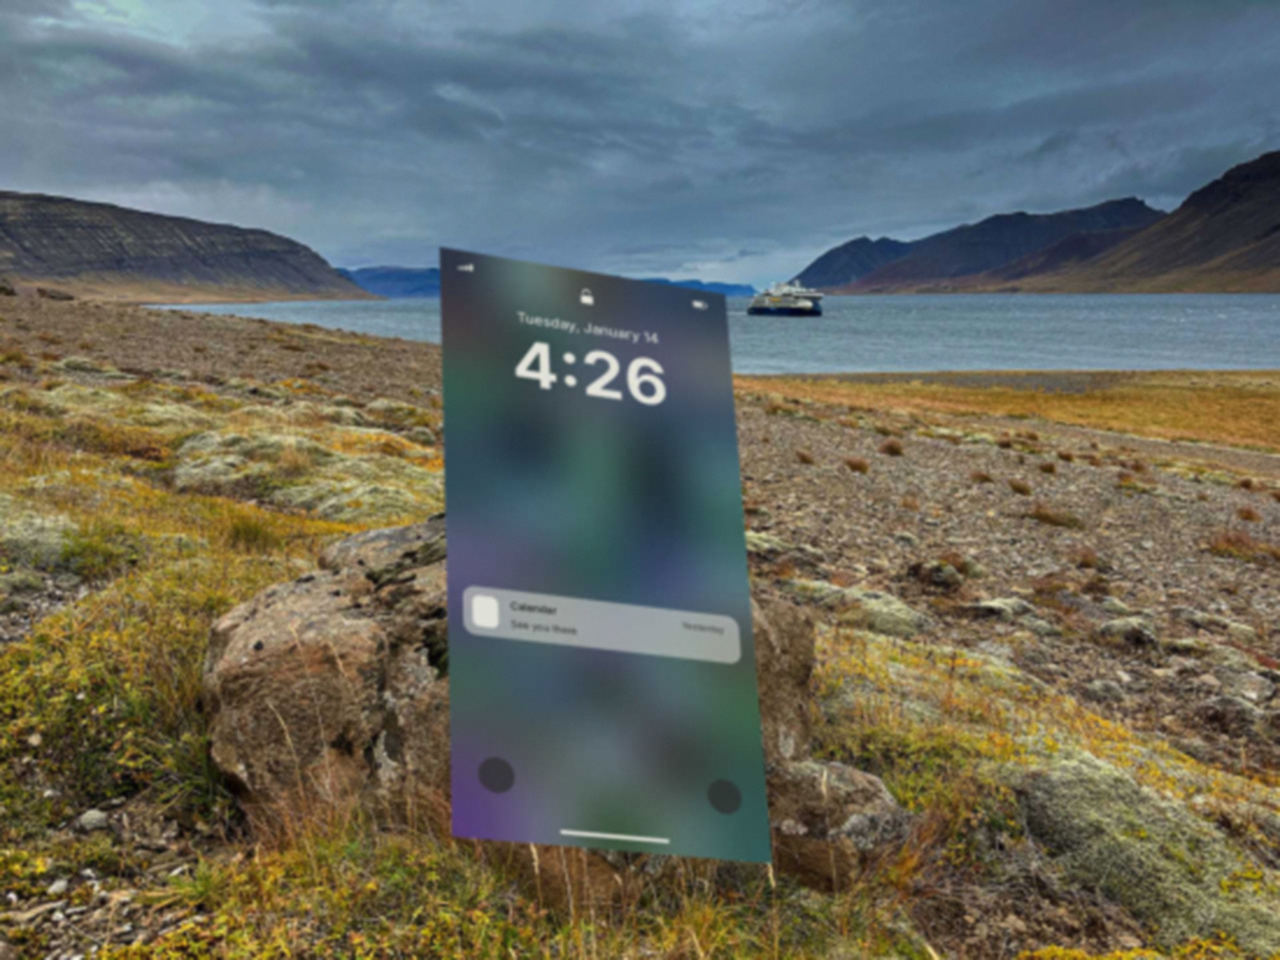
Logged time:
4h26
